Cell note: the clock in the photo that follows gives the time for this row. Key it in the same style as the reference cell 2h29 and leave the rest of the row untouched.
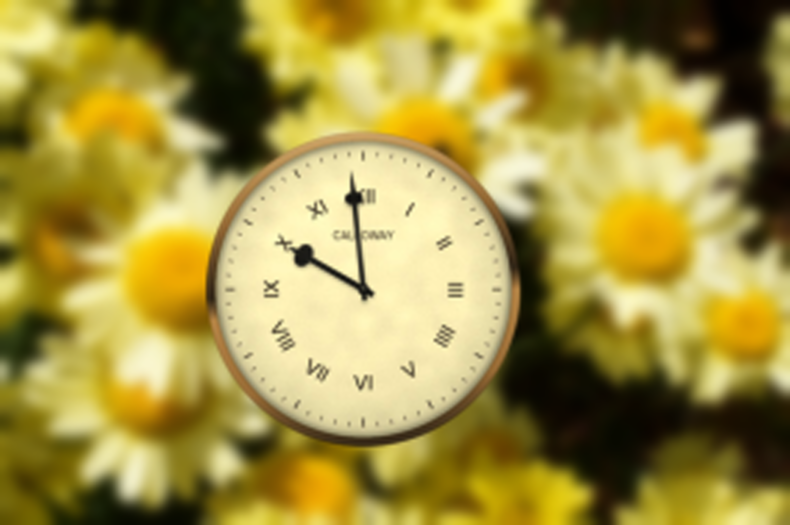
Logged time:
9h59
